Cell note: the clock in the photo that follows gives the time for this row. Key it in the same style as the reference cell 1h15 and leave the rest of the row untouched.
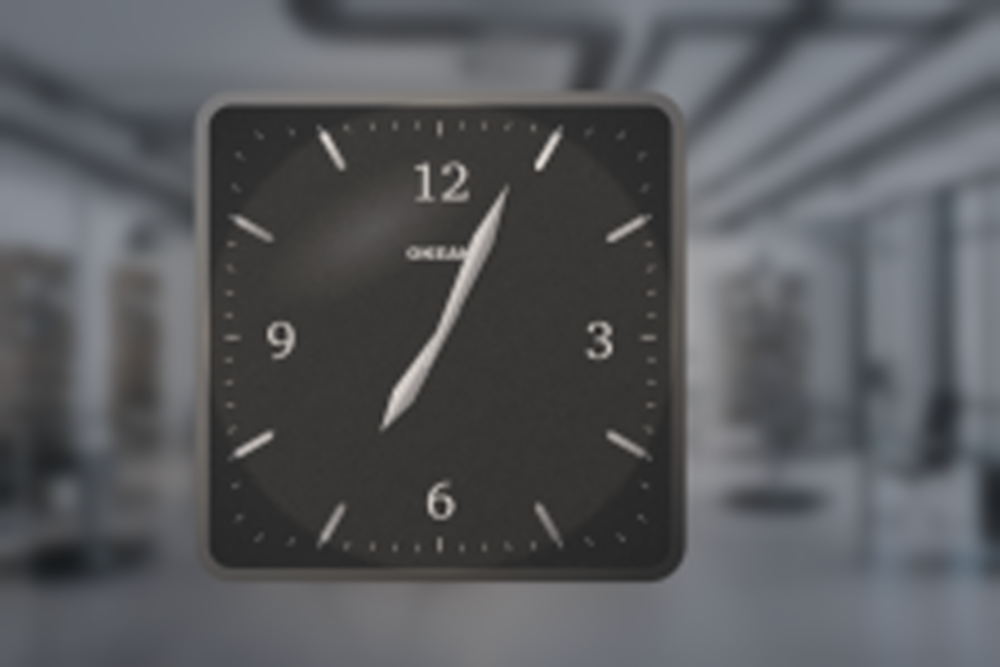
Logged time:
7h04
